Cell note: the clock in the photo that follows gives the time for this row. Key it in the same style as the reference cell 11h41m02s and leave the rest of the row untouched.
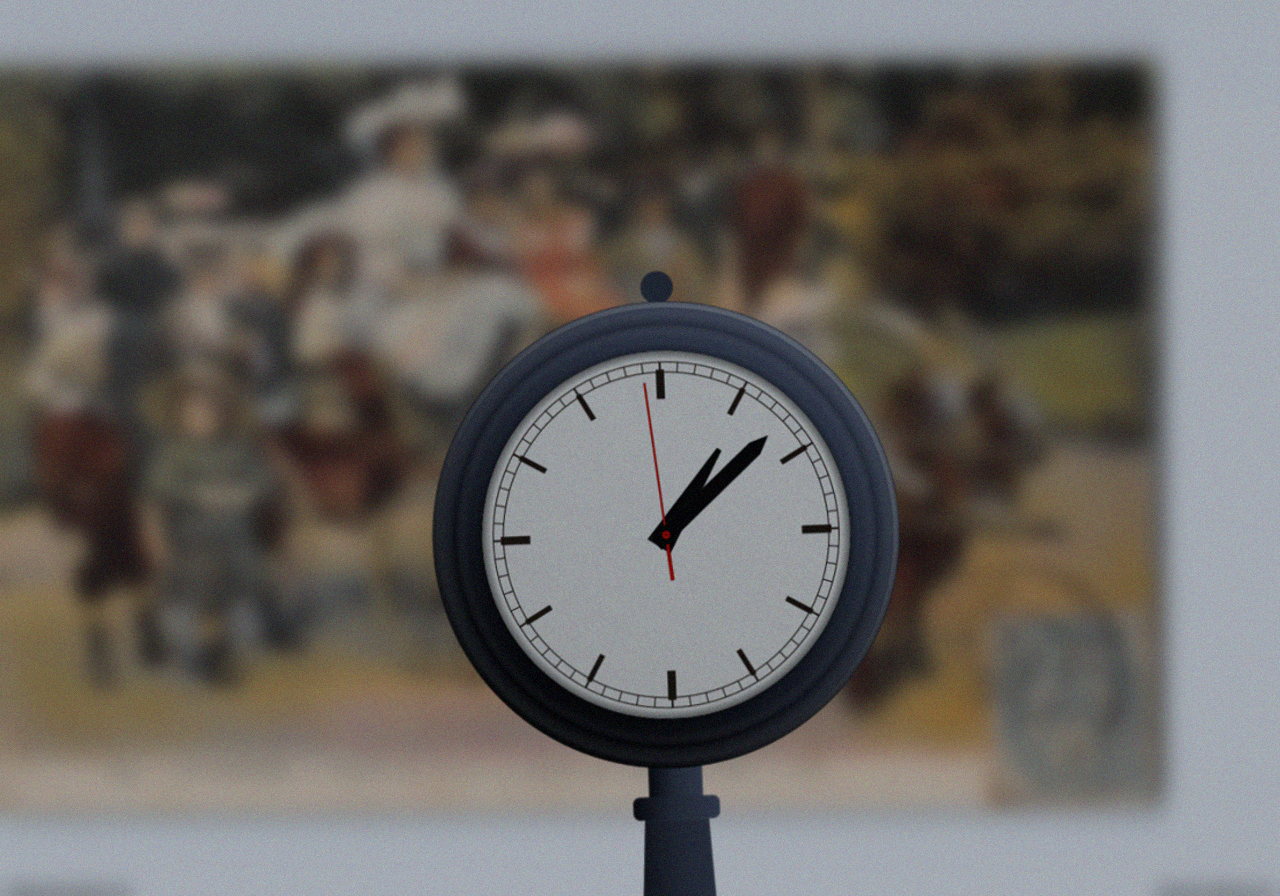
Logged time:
1h07m59s
